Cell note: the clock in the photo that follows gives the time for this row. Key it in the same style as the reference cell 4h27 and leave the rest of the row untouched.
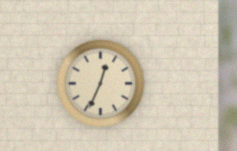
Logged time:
12h34
